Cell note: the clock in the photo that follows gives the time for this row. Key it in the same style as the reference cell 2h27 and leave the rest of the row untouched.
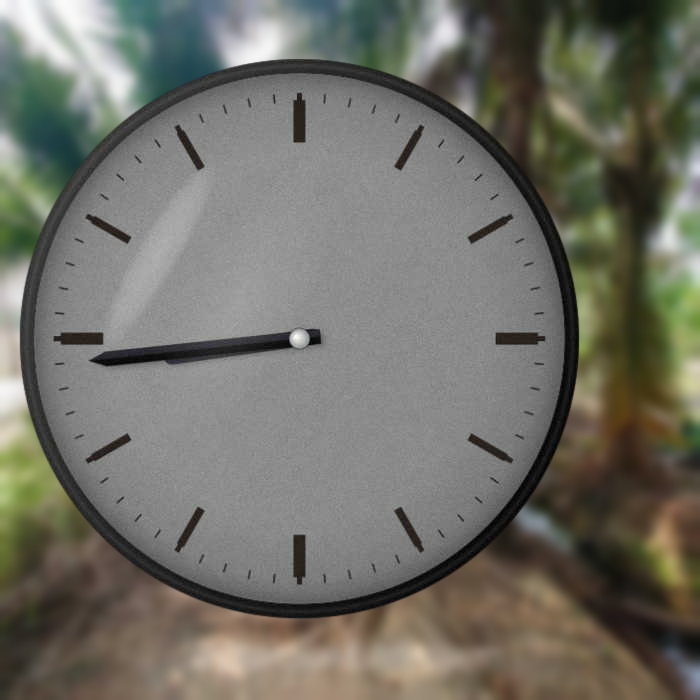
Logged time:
8h44
